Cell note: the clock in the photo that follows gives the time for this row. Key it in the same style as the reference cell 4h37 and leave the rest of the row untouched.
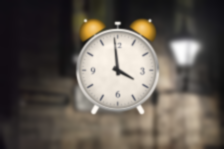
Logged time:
3h59
